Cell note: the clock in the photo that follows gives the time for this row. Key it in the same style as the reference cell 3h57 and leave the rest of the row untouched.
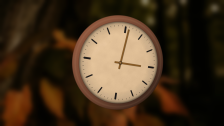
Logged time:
3h01
